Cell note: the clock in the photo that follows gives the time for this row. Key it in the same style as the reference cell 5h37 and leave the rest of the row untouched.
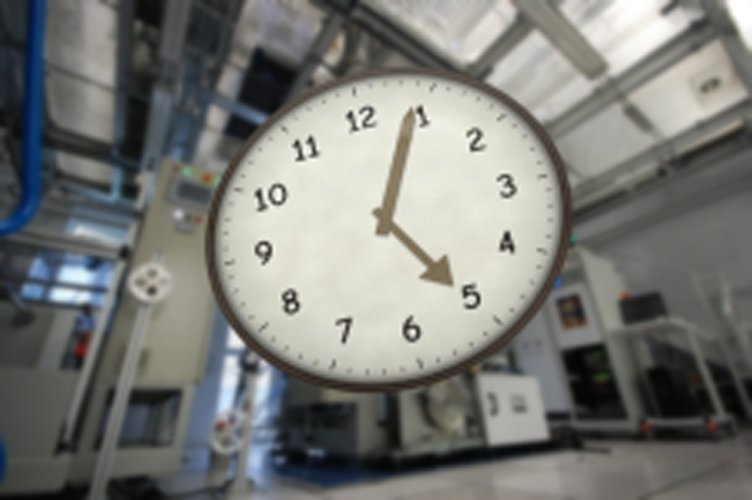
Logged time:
5h04
